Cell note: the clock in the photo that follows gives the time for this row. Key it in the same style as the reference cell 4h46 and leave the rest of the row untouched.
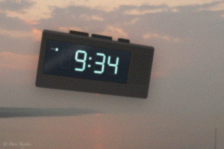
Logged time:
9h34
